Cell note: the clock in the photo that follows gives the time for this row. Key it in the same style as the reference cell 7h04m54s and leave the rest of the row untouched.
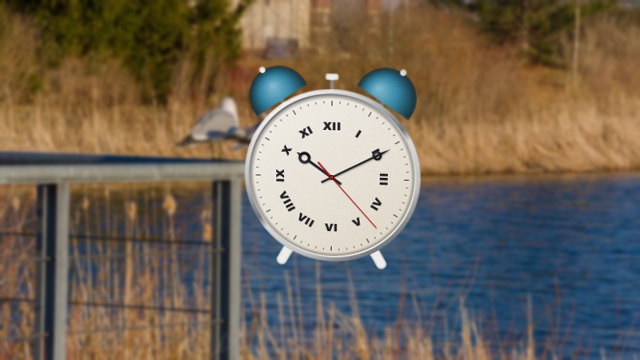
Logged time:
10h10m23s
